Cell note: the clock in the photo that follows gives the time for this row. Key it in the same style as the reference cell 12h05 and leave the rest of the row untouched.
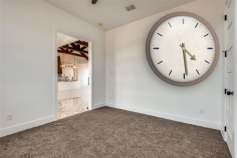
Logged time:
4h29
